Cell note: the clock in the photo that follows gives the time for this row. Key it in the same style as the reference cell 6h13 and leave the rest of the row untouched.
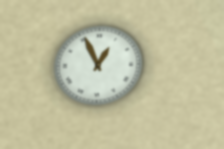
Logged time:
12h56
